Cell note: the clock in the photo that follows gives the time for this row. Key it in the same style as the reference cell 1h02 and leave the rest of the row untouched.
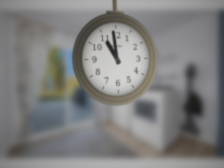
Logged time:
10h59
